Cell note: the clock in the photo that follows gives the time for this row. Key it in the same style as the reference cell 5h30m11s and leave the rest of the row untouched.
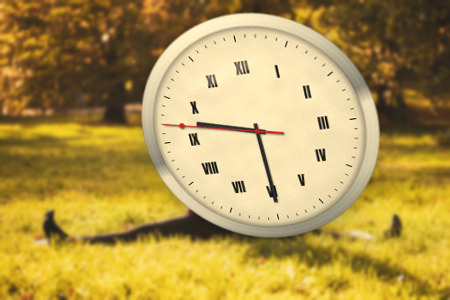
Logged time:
9h29m47s
